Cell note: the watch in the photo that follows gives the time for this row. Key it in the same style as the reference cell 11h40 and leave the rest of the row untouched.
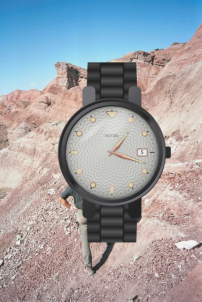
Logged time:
1h18
